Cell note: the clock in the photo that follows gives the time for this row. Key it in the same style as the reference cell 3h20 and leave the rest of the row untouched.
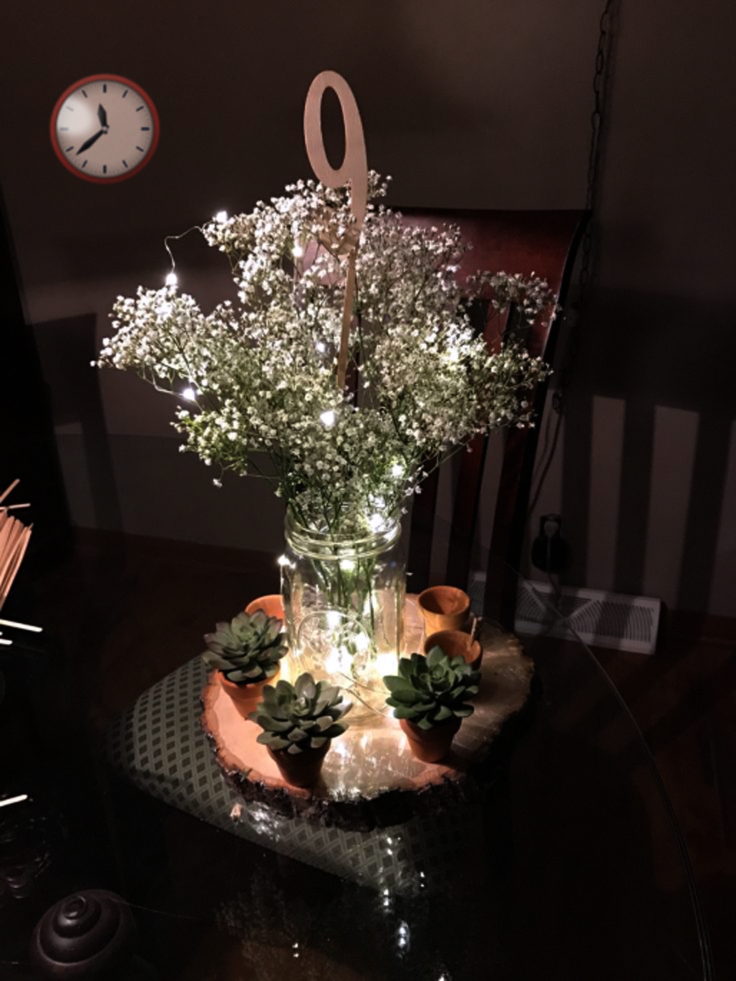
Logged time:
11h38
